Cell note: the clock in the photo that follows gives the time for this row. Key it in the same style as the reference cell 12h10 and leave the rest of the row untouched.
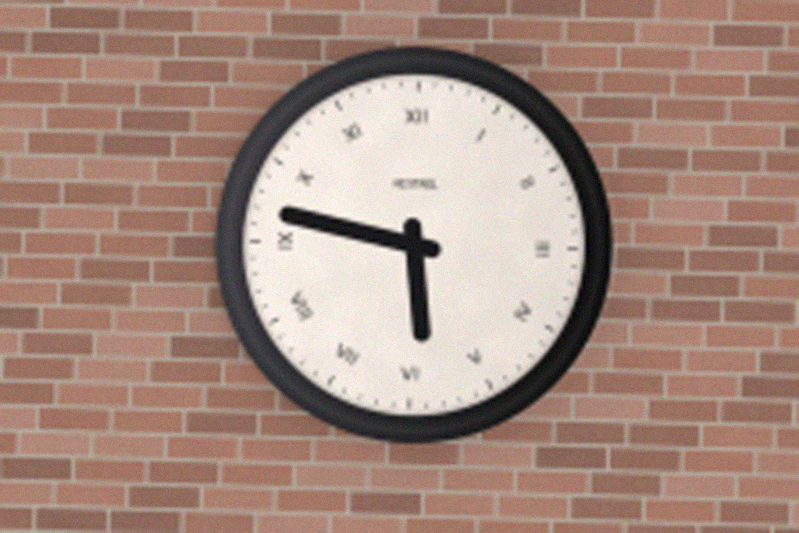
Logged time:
5h47
